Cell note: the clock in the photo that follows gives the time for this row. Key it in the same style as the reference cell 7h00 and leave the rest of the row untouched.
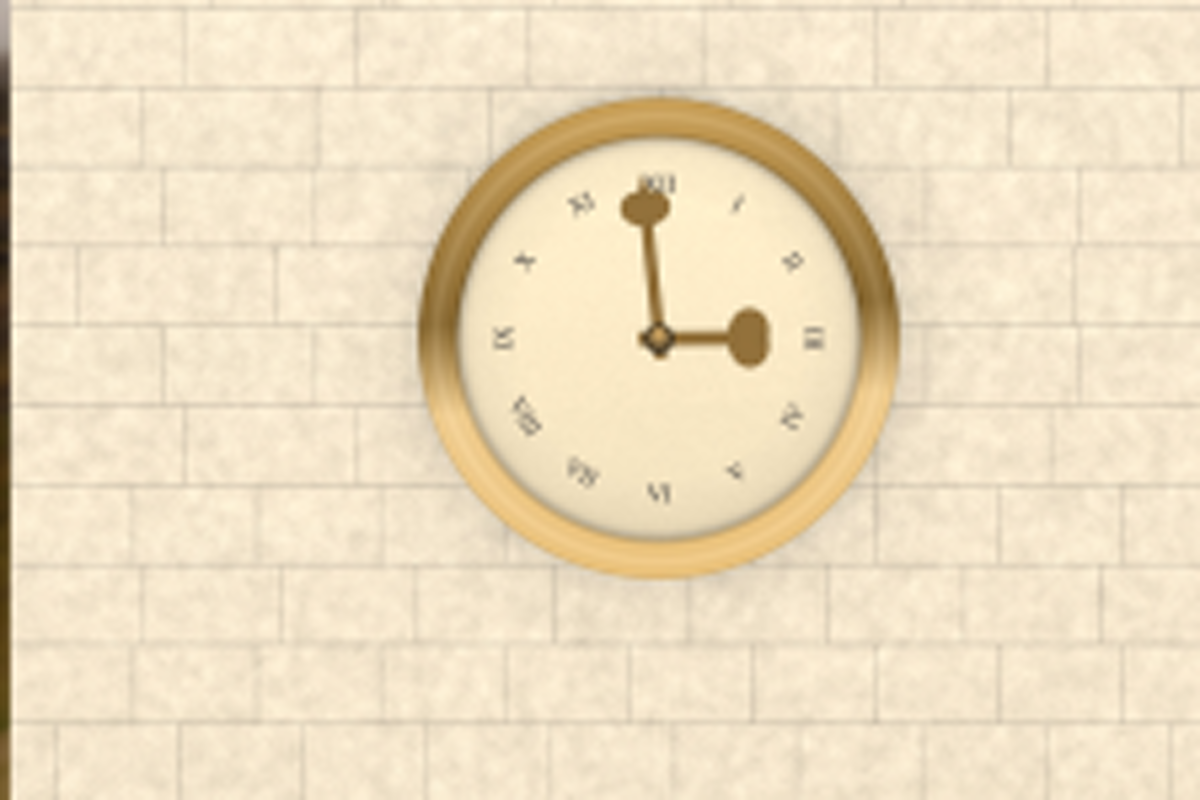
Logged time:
2h59
